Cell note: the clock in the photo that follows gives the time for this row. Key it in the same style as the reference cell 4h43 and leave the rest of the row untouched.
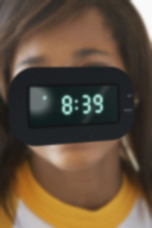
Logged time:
8h39
